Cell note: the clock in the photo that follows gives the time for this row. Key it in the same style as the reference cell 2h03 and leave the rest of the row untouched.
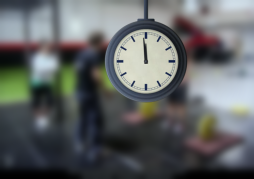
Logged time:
11h59
